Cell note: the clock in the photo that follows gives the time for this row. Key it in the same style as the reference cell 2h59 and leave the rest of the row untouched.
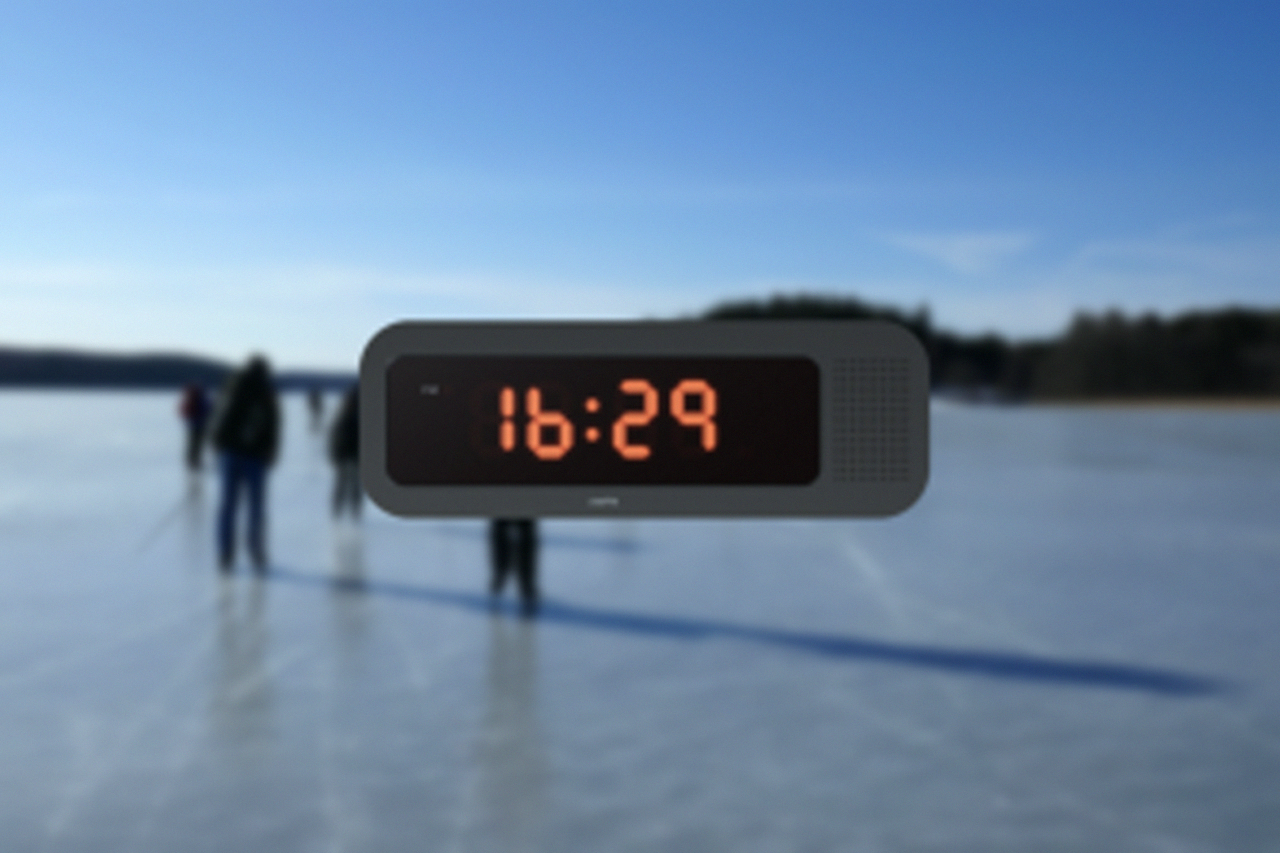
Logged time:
16h29
